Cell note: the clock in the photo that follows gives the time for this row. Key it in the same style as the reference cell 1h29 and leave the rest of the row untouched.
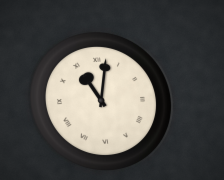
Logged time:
11h02
